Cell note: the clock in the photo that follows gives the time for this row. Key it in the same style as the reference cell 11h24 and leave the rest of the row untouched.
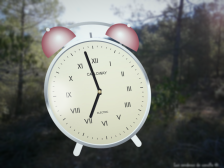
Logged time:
6h58
